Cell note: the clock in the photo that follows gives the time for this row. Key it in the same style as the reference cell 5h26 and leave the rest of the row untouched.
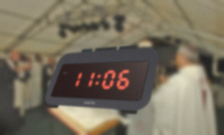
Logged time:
11h06
